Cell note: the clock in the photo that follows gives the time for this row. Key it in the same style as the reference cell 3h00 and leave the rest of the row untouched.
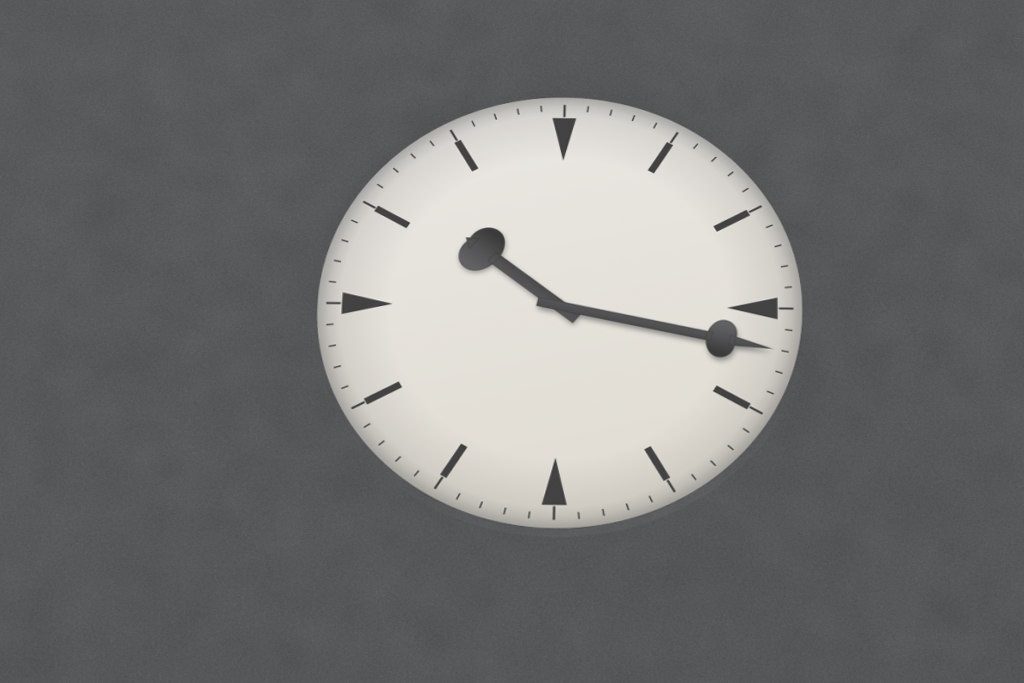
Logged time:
10h17
